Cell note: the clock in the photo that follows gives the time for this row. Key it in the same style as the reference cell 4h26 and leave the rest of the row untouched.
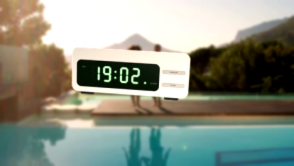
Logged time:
19h02
